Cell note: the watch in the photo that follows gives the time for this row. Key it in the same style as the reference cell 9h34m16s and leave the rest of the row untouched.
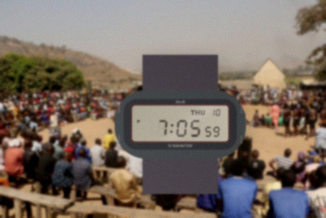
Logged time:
7h05m59s
